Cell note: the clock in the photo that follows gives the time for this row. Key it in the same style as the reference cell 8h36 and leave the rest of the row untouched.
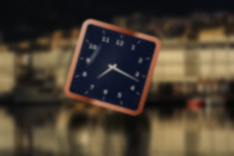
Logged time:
7h17
